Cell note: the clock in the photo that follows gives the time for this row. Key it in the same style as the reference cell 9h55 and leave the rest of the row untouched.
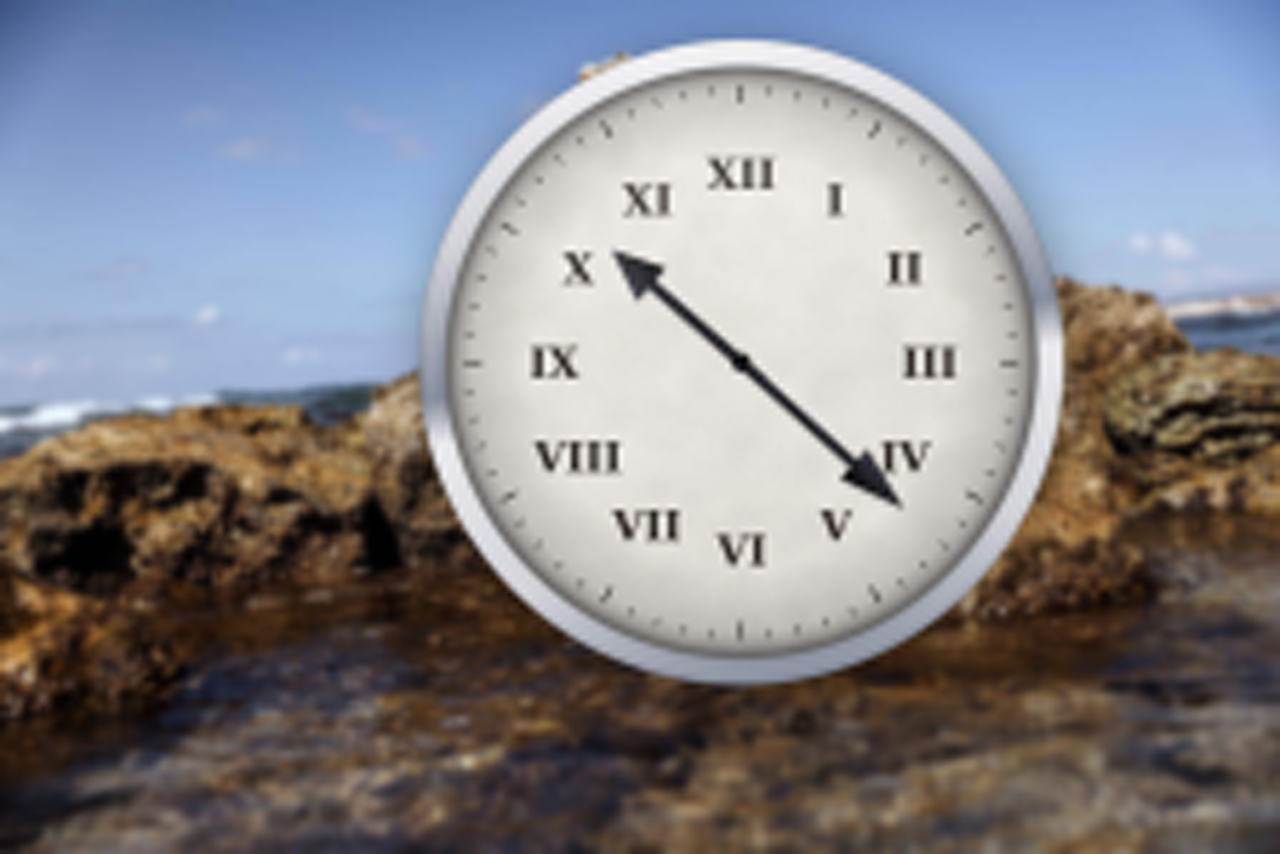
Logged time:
10h22
